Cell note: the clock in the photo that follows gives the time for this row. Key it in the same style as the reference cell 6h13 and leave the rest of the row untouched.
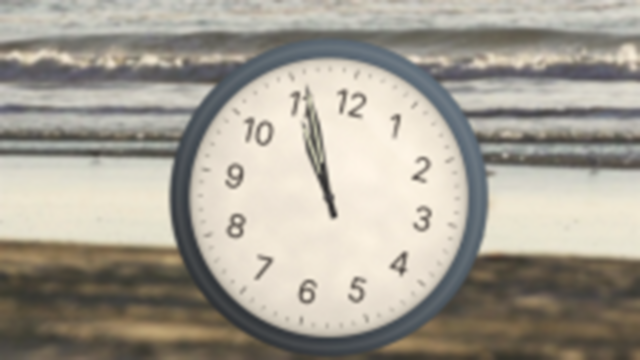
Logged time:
10h56
